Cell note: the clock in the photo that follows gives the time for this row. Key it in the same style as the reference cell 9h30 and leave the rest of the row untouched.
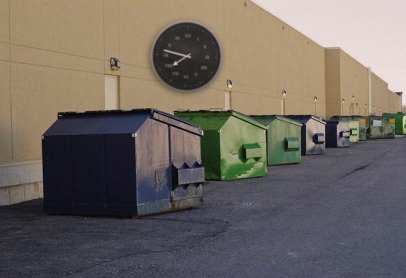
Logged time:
7h47
